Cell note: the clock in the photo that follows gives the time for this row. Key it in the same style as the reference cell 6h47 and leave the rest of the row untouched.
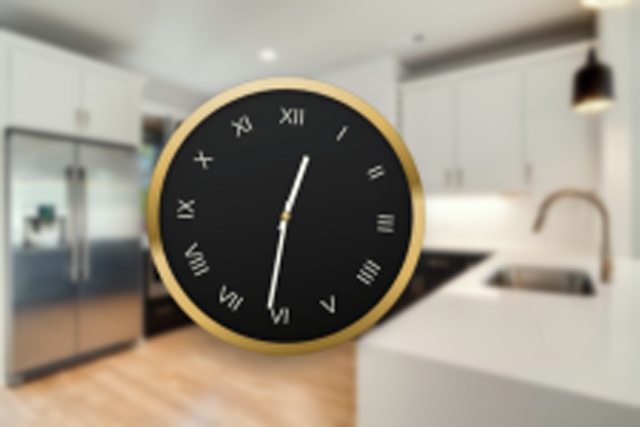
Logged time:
12h31
